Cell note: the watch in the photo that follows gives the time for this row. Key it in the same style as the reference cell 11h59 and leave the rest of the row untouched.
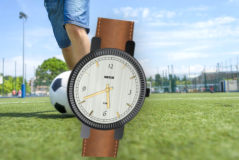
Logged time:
5h41
